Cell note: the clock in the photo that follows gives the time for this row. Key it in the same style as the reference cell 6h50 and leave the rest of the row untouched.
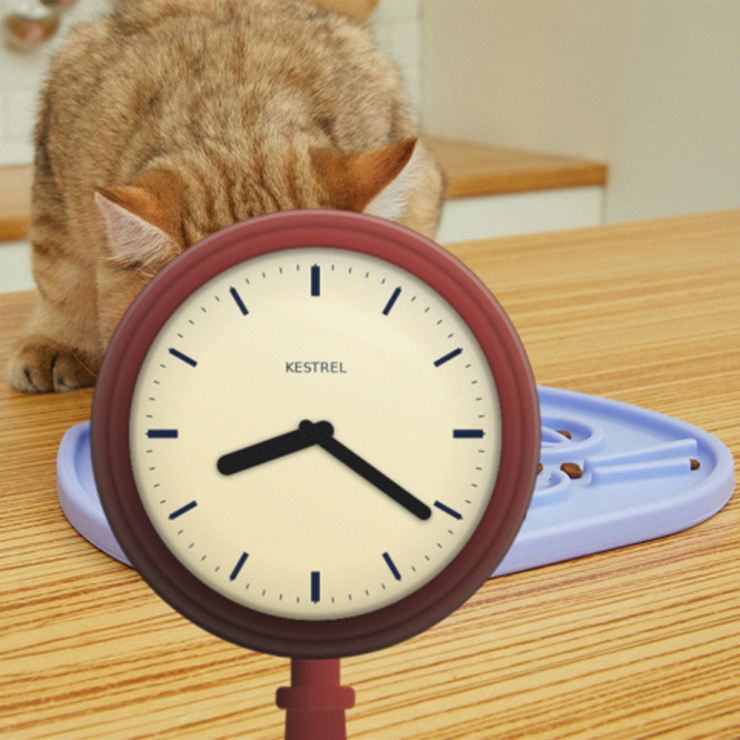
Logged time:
8h21
